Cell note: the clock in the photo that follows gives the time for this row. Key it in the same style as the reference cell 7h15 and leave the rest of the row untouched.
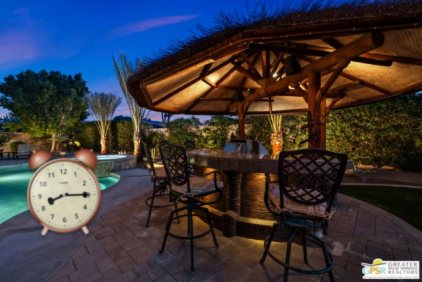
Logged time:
8h15
